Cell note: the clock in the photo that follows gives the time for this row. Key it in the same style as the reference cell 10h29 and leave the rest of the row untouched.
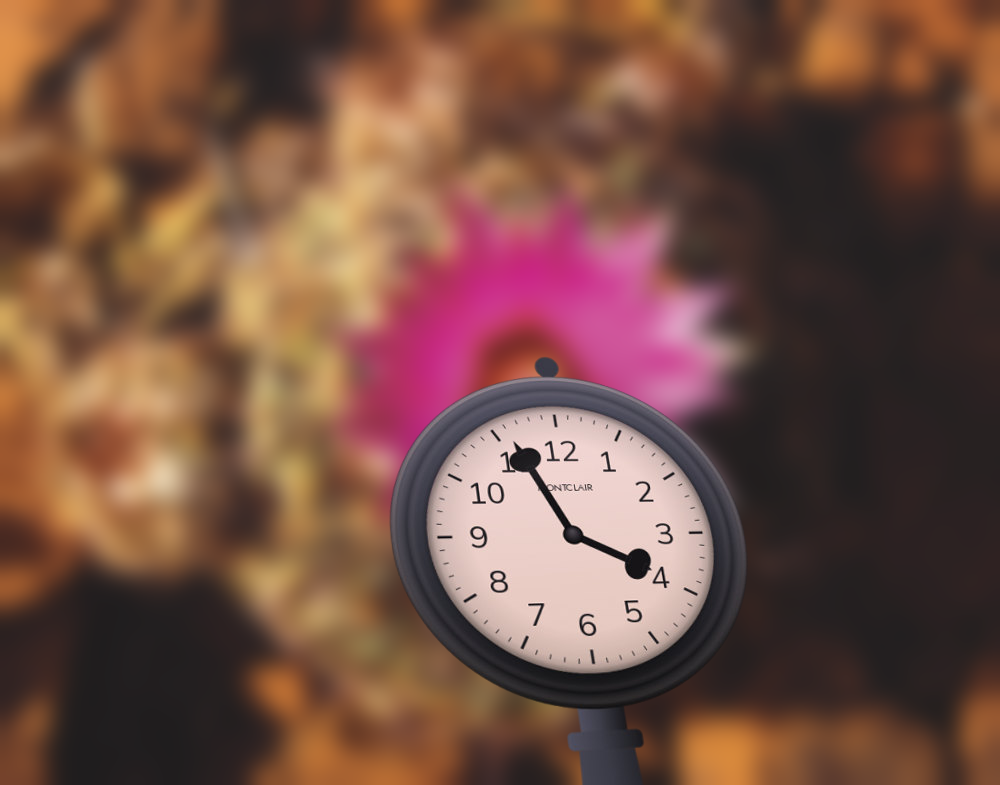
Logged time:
3h56
